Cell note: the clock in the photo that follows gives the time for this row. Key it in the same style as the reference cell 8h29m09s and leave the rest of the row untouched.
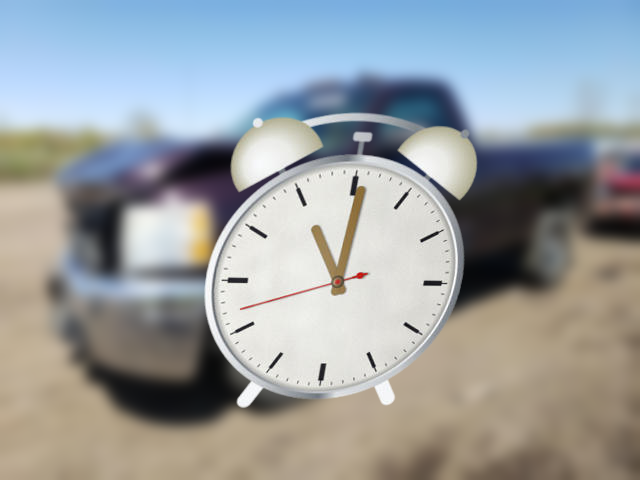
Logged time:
11h00m42s
